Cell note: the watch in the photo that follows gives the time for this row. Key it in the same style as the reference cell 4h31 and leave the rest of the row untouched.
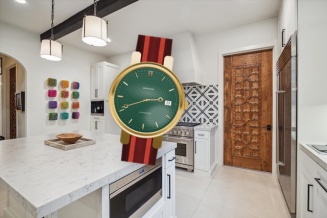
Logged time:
2h41
